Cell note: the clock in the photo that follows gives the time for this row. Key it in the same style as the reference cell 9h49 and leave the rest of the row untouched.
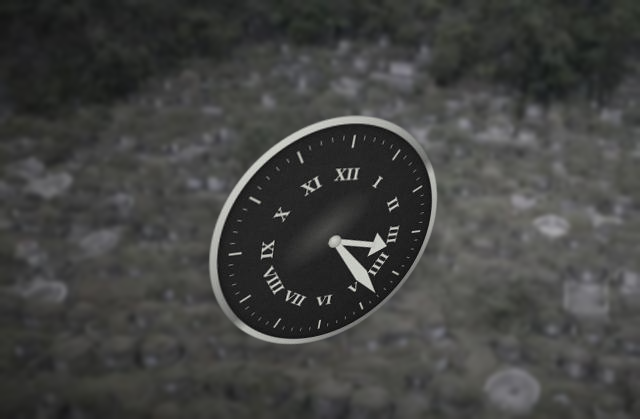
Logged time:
3h23
